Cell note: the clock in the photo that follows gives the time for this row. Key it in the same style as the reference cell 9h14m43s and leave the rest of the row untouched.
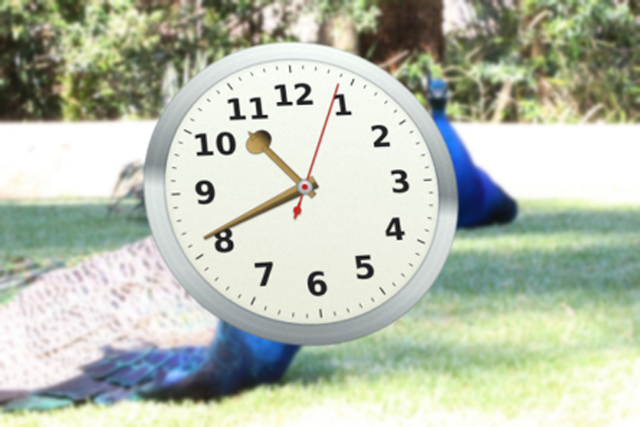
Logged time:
10h41m04s
